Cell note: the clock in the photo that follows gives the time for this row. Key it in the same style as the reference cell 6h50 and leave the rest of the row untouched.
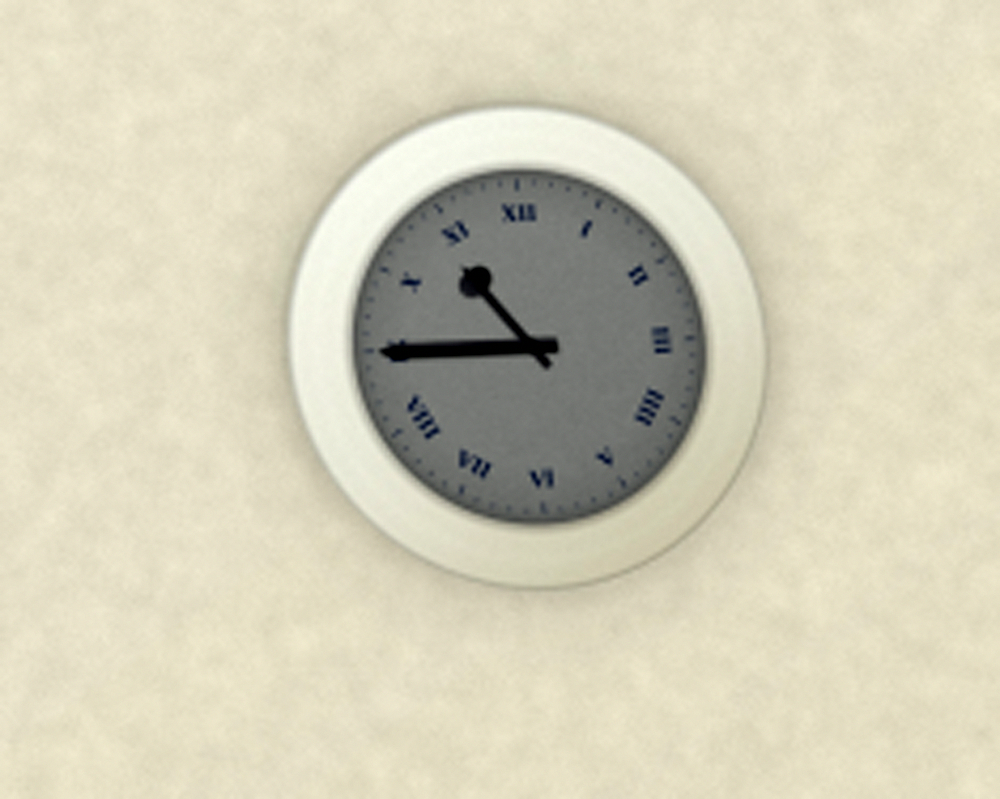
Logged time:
10h45
